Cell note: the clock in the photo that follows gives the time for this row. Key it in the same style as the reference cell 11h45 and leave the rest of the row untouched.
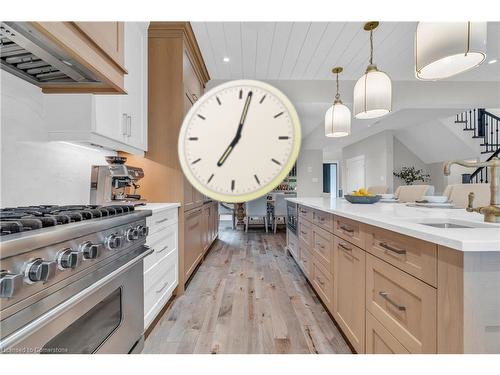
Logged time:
7h02
